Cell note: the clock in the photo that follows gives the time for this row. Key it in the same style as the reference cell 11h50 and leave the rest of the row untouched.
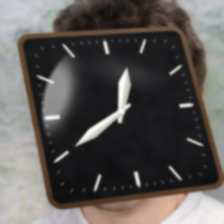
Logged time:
12h40
